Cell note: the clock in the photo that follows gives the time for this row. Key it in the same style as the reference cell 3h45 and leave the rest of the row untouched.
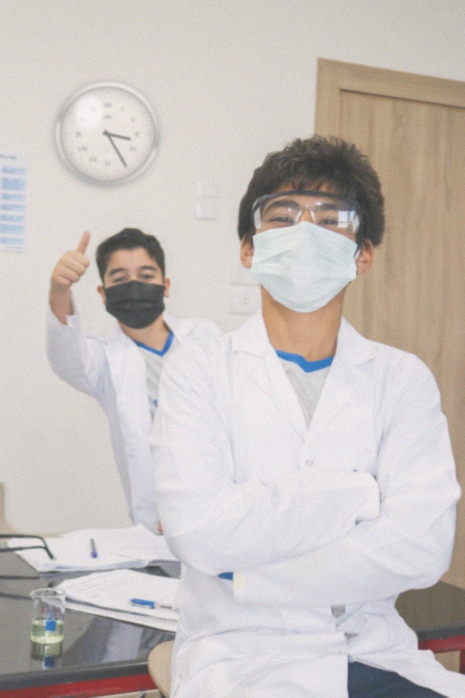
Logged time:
3h25
